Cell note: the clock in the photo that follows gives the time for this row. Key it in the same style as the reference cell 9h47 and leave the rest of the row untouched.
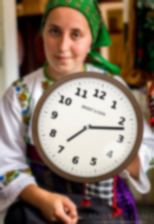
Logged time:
7h12
